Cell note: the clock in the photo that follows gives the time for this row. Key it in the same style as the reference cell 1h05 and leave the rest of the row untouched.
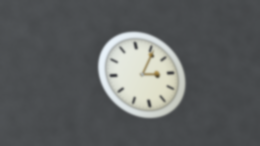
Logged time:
3h06
